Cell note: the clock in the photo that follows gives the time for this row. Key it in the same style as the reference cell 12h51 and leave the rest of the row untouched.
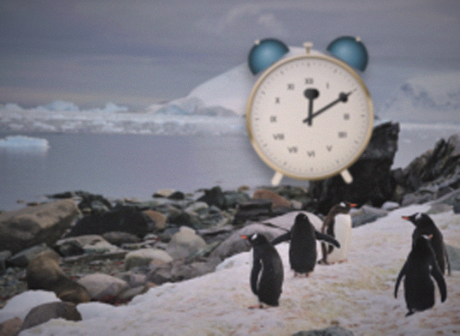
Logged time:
12h10
